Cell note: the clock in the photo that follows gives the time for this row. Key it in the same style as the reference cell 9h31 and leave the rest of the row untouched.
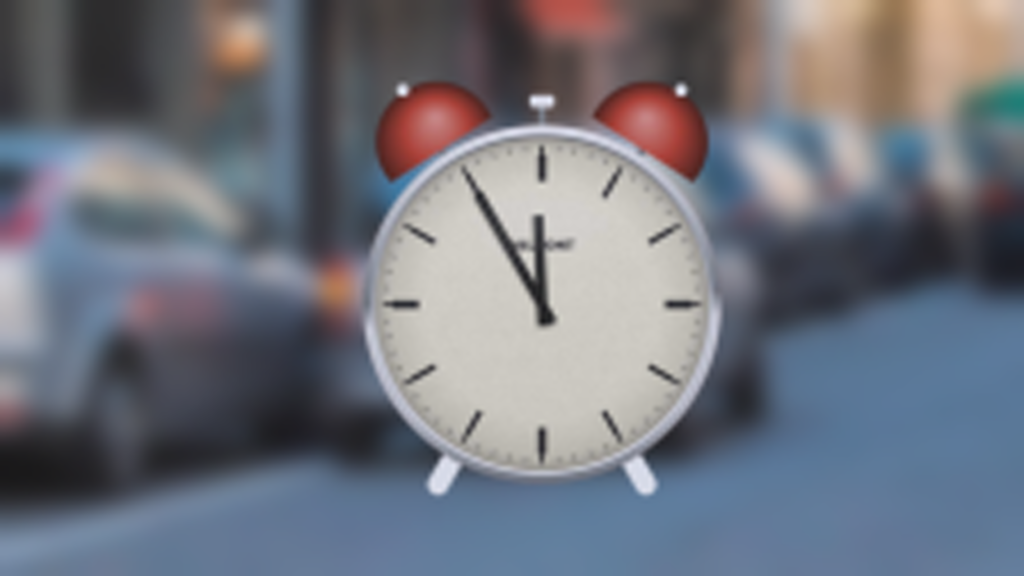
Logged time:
11h55
